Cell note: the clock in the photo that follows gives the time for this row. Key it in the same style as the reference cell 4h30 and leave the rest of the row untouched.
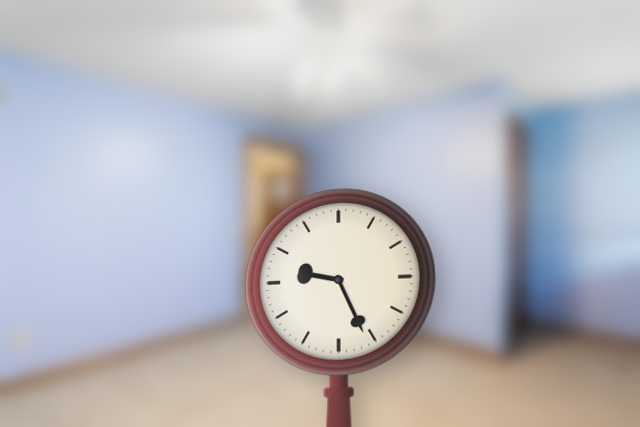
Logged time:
9h26
